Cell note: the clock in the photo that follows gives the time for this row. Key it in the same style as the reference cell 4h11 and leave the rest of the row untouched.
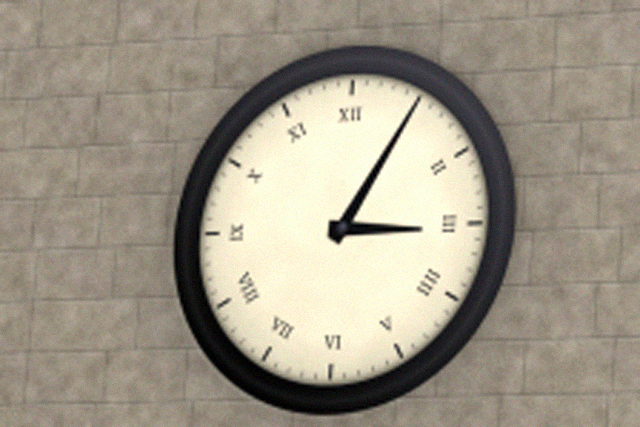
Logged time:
3h05
